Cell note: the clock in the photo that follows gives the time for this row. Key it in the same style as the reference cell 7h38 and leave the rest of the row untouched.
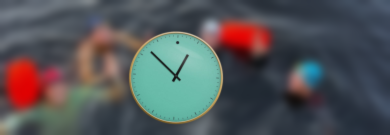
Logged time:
12h52
